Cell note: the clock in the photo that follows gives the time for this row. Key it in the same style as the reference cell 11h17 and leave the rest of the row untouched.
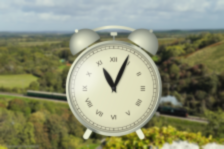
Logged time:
11h04
